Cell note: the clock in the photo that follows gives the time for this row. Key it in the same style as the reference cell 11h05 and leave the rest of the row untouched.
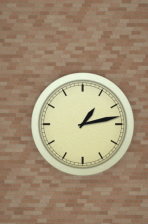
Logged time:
1h13
